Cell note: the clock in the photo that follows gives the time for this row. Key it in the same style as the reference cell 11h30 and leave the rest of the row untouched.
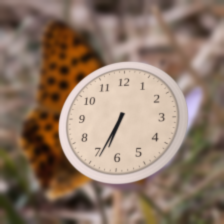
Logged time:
6h34
